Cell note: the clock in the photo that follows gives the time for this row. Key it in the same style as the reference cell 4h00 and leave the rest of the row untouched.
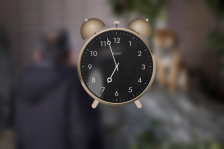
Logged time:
6h57
